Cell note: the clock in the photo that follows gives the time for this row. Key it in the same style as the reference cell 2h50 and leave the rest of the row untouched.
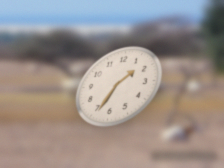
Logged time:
1h34
